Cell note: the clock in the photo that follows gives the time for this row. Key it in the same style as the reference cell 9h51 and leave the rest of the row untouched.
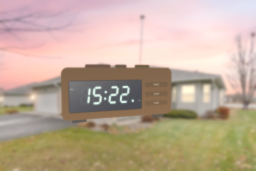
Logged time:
15h22
